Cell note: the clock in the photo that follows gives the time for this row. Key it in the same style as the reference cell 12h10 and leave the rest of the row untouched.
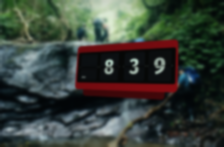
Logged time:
8h39
